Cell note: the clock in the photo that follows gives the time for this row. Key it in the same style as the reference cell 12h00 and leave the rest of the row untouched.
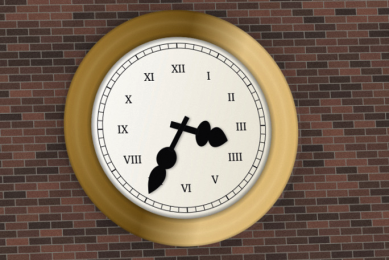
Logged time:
3h35
